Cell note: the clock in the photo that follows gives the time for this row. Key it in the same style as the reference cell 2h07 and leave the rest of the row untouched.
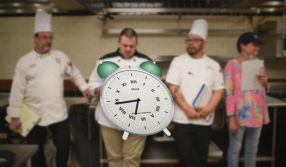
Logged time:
6h44
